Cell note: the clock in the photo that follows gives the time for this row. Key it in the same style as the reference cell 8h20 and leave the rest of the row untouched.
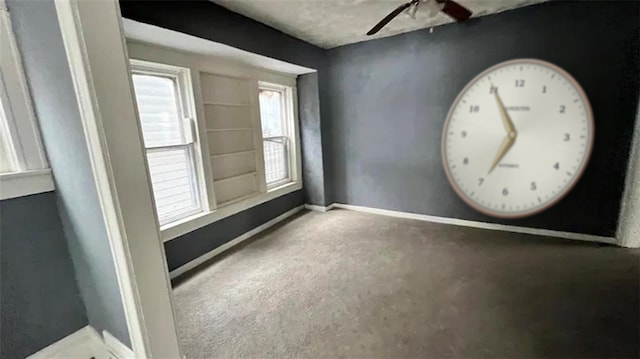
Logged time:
6h55
